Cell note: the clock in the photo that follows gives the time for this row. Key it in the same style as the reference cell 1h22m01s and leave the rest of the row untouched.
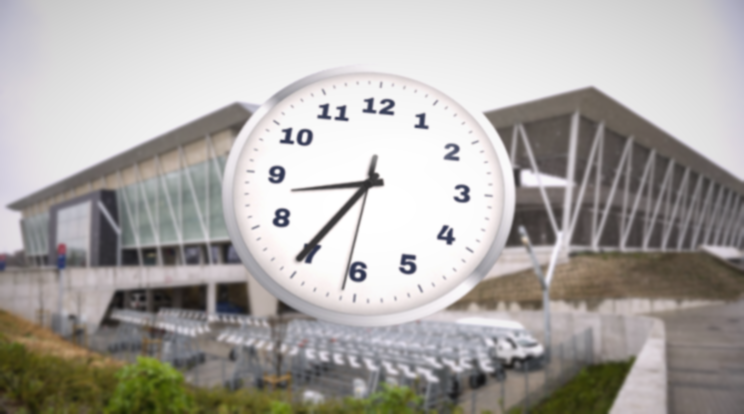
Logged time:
8h35m31s
